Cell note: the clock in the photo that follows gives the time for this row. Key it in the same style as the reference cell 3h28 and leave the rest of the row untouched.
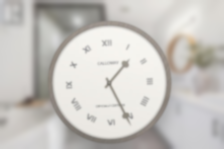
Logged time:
1h26
